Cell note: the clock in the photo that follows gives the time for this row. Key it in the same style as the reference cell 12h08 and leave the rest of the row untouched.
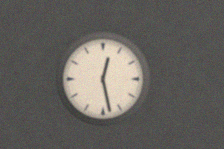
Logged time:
12h28
